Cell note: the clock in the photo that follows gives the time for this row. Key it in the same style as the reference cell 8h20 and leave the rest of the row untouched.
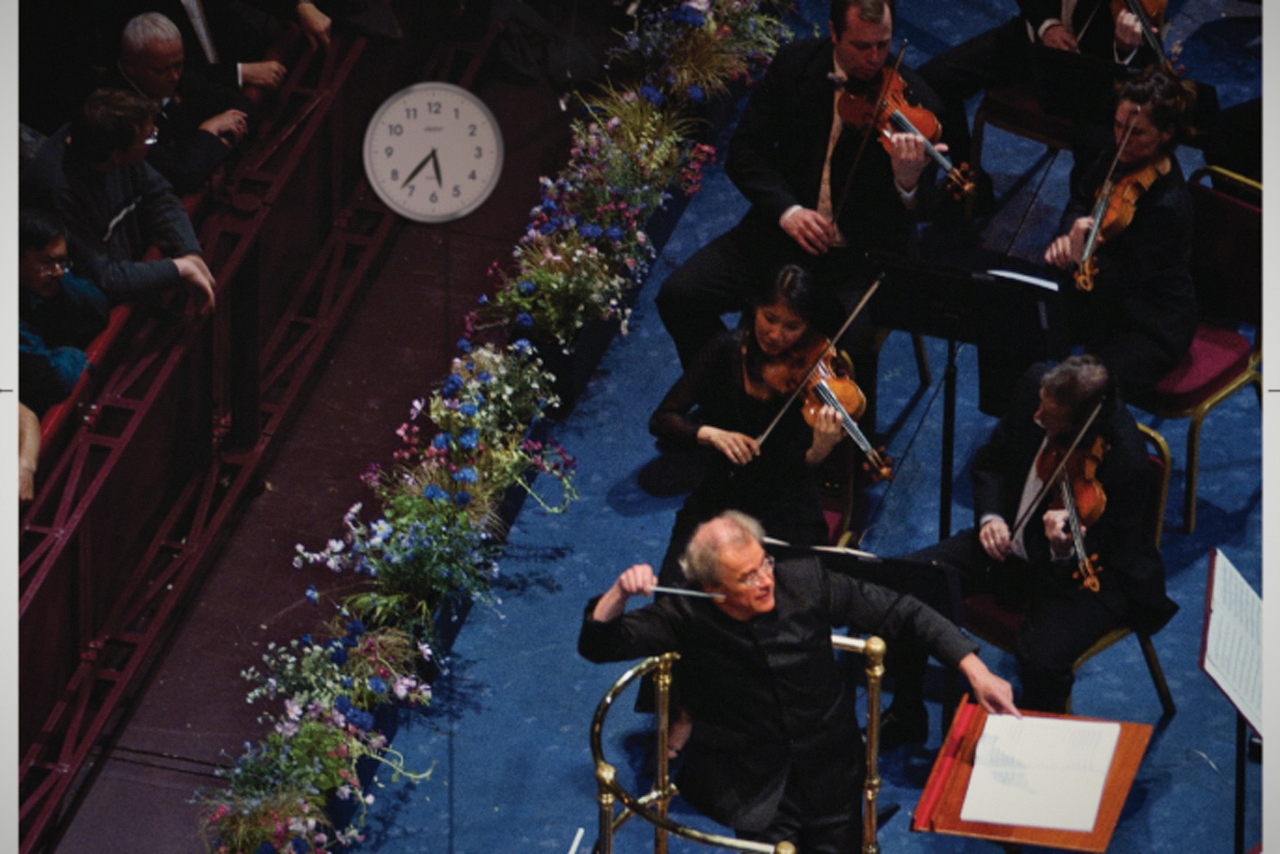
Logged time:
5h37
